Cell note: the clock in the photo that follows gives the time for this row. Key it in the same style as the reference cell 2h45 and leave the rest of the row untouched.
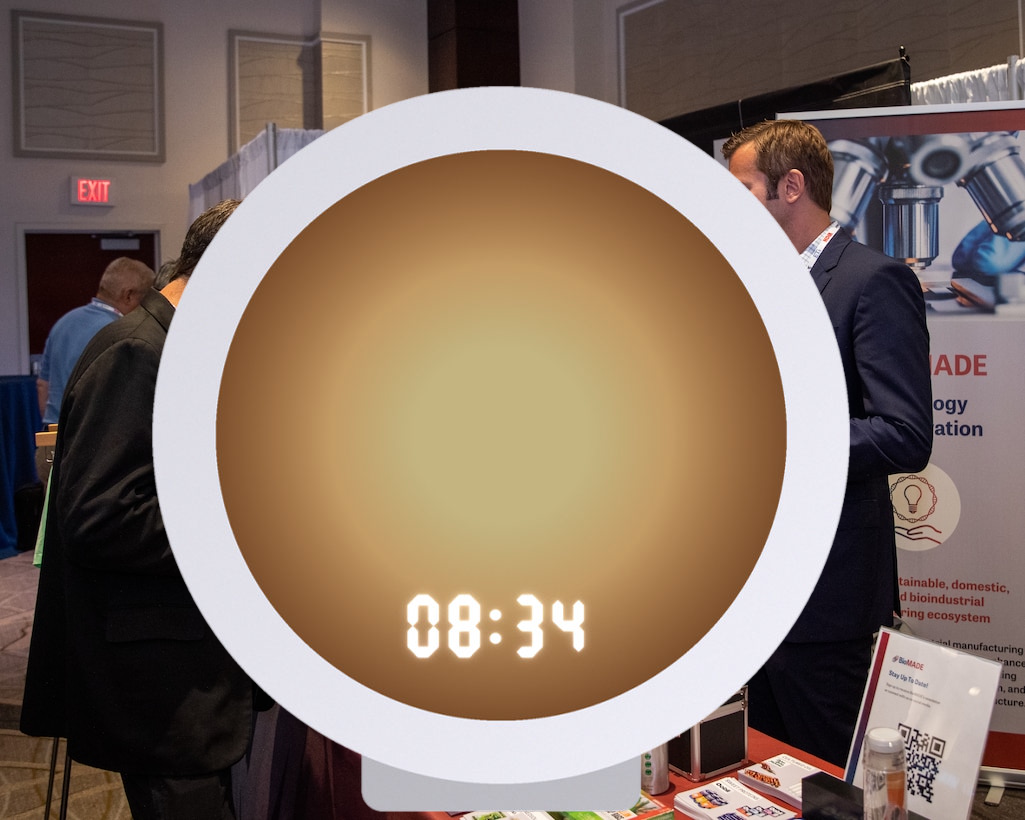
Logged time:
8h34
